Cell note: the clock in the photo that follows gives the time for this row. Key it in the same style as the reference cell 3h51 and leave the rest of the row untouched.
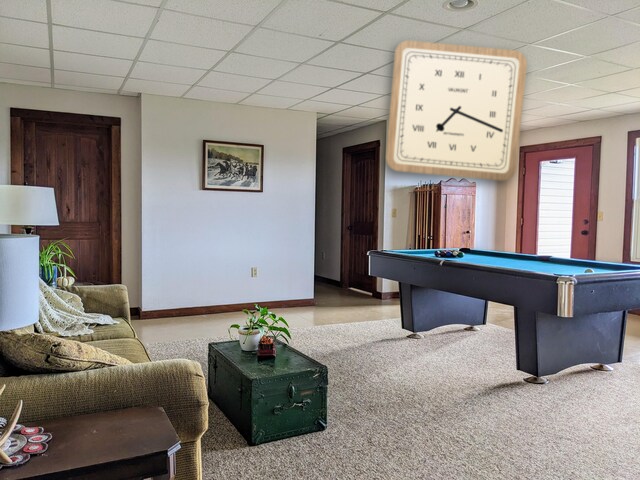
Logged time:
7h18
